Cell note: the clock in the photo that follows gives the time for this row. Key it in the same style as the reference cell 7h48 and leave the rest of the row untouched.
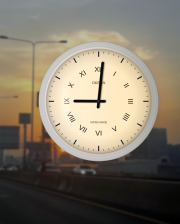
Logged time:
9h01
